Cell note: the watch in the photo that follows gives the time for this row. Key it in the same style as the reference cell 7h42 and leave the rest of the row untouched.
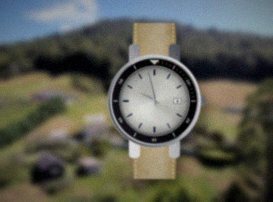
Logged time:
9h58
